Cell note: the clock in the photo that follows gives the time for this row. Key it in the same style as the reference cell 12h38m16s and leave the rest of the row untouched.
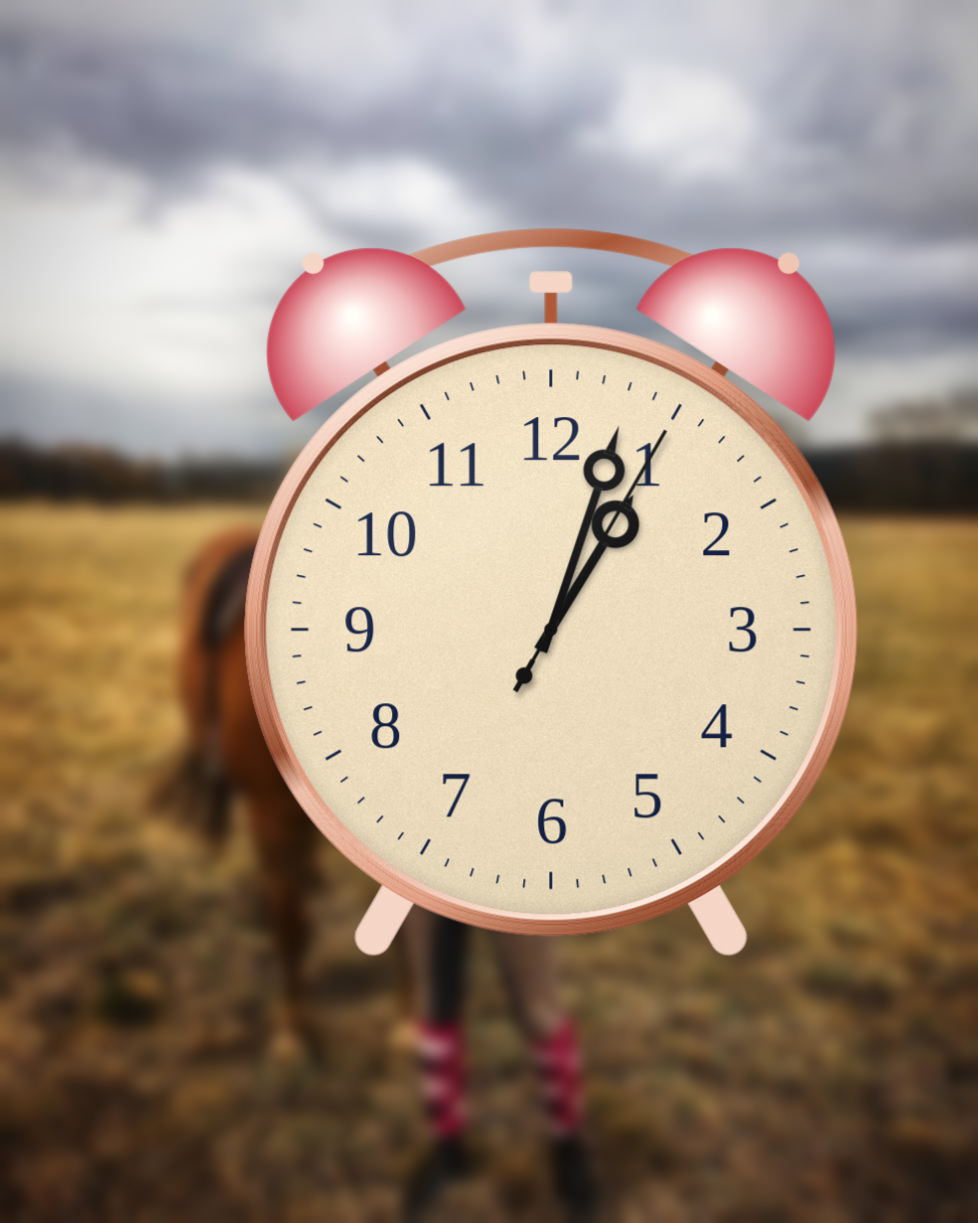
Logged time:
1h03m05s
